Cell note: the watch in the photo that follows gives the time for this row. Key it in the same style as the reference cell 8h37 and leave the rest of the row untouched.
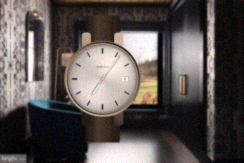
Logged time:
7h06
